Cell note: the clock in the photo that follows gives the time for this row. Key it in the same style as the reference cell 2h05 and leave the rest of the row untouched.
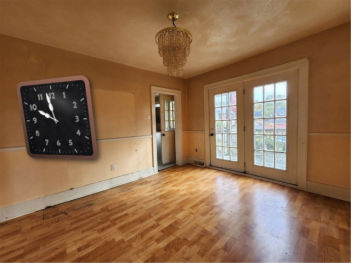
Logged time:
9h58
